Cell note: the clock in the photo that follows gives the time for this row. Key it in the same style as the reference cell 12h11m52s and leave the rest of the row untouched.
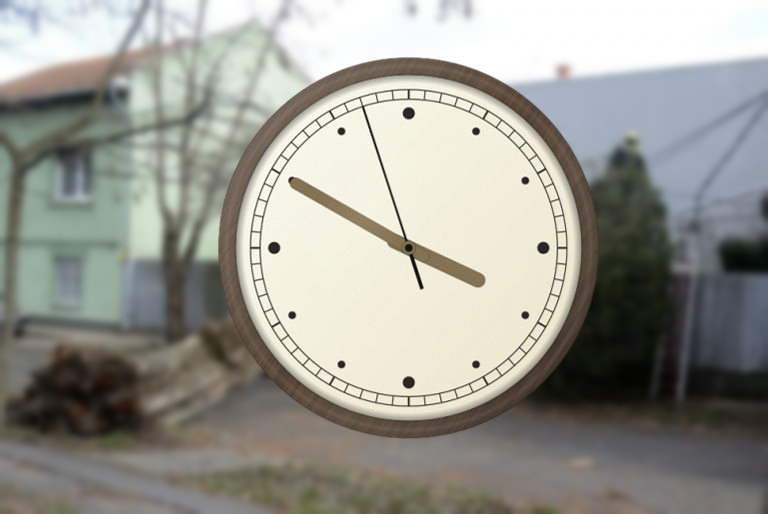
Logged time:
3h49m57s
